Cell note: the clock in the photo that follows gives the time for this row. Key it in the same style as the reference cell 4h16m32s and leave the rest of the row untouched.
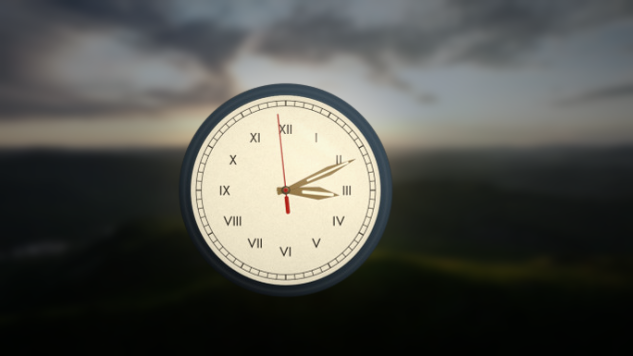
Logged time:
3h10m59s
